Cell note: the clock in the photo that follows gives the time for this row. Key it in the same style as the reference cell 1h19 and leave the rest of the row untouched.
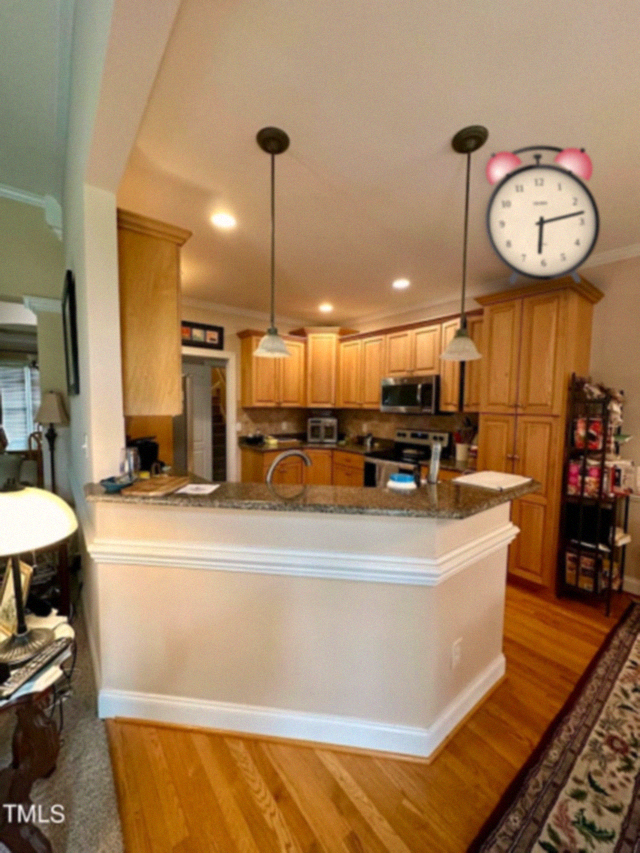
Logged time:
6h13
